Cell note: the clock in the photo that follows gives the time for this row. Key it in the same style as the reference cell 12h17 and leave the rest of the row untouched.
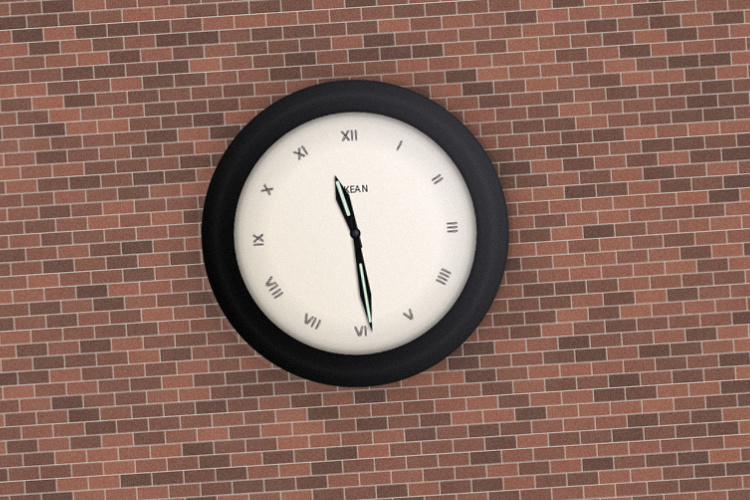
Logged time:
11h29
